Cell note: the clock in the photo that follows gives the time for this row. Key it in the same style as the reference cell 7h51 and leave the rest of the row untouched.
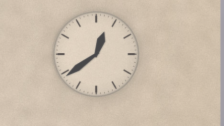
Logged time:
12h39
